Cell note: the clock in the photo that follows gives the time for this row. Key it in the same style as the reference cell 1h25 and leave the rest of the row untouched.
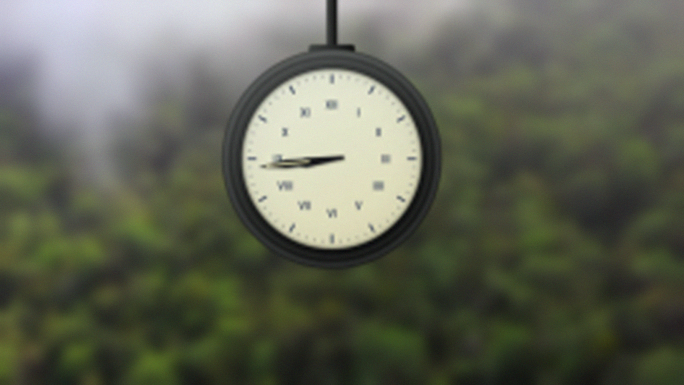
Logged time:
8h44
